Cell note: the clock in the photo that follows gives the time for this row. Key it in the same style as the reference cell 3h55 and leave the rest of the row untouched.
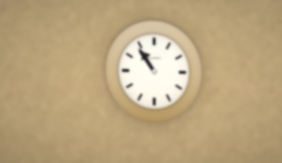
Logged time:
10h54
